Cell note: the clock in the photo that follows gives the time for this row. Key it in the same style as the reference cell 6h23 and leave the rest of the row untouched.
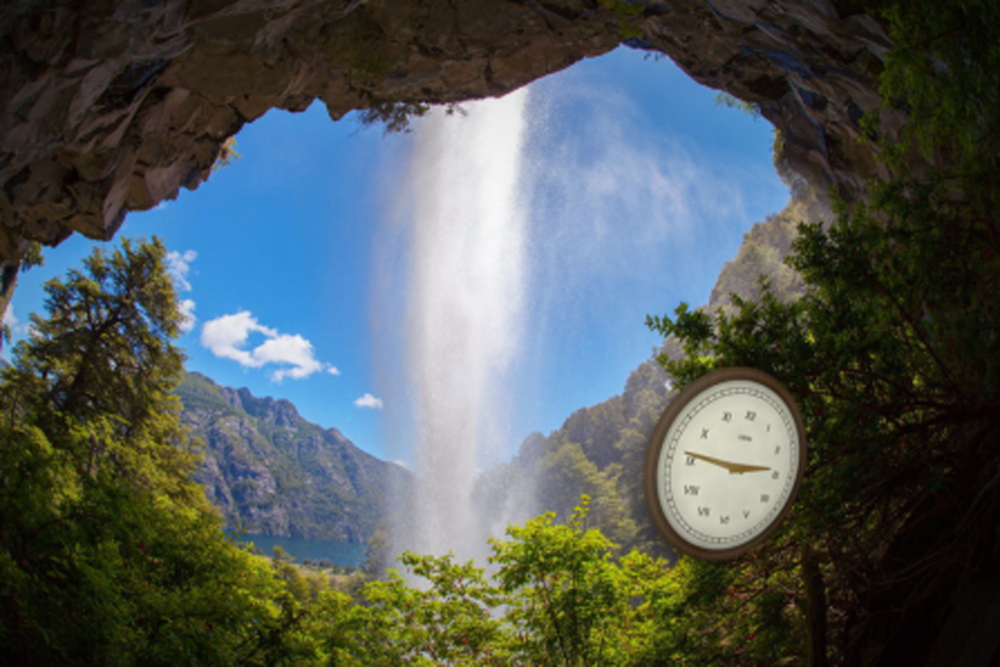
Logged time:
2h46
